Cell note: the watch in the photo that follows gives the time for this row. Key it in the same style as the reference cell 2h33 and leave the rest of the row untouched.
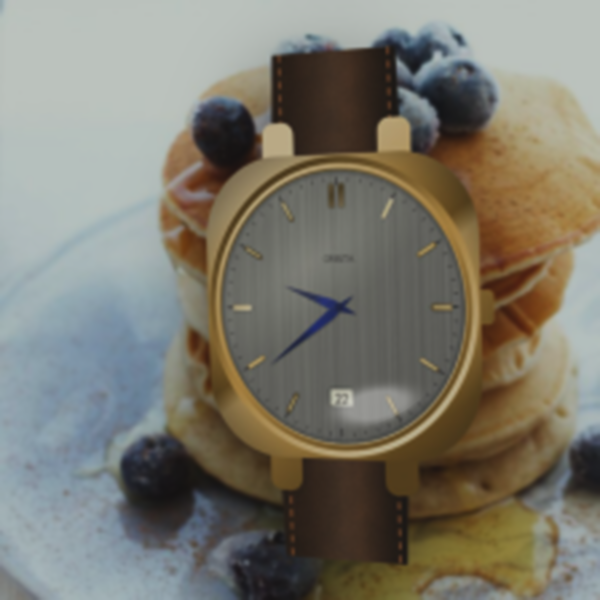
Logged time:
9h39
